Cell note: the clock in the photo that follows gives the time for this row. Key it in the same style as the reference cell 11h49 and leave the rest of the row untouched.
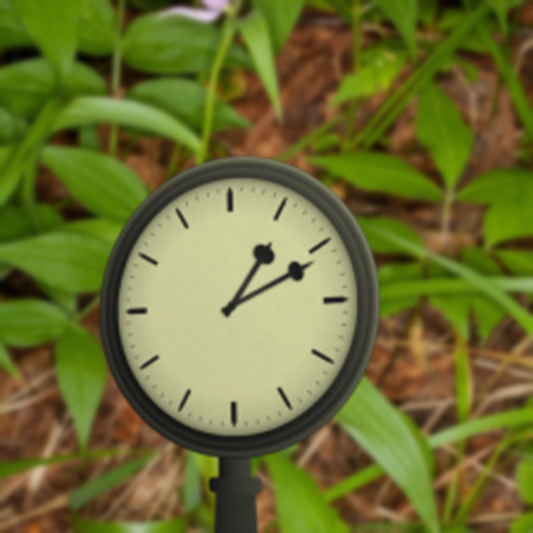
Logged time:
1h11
